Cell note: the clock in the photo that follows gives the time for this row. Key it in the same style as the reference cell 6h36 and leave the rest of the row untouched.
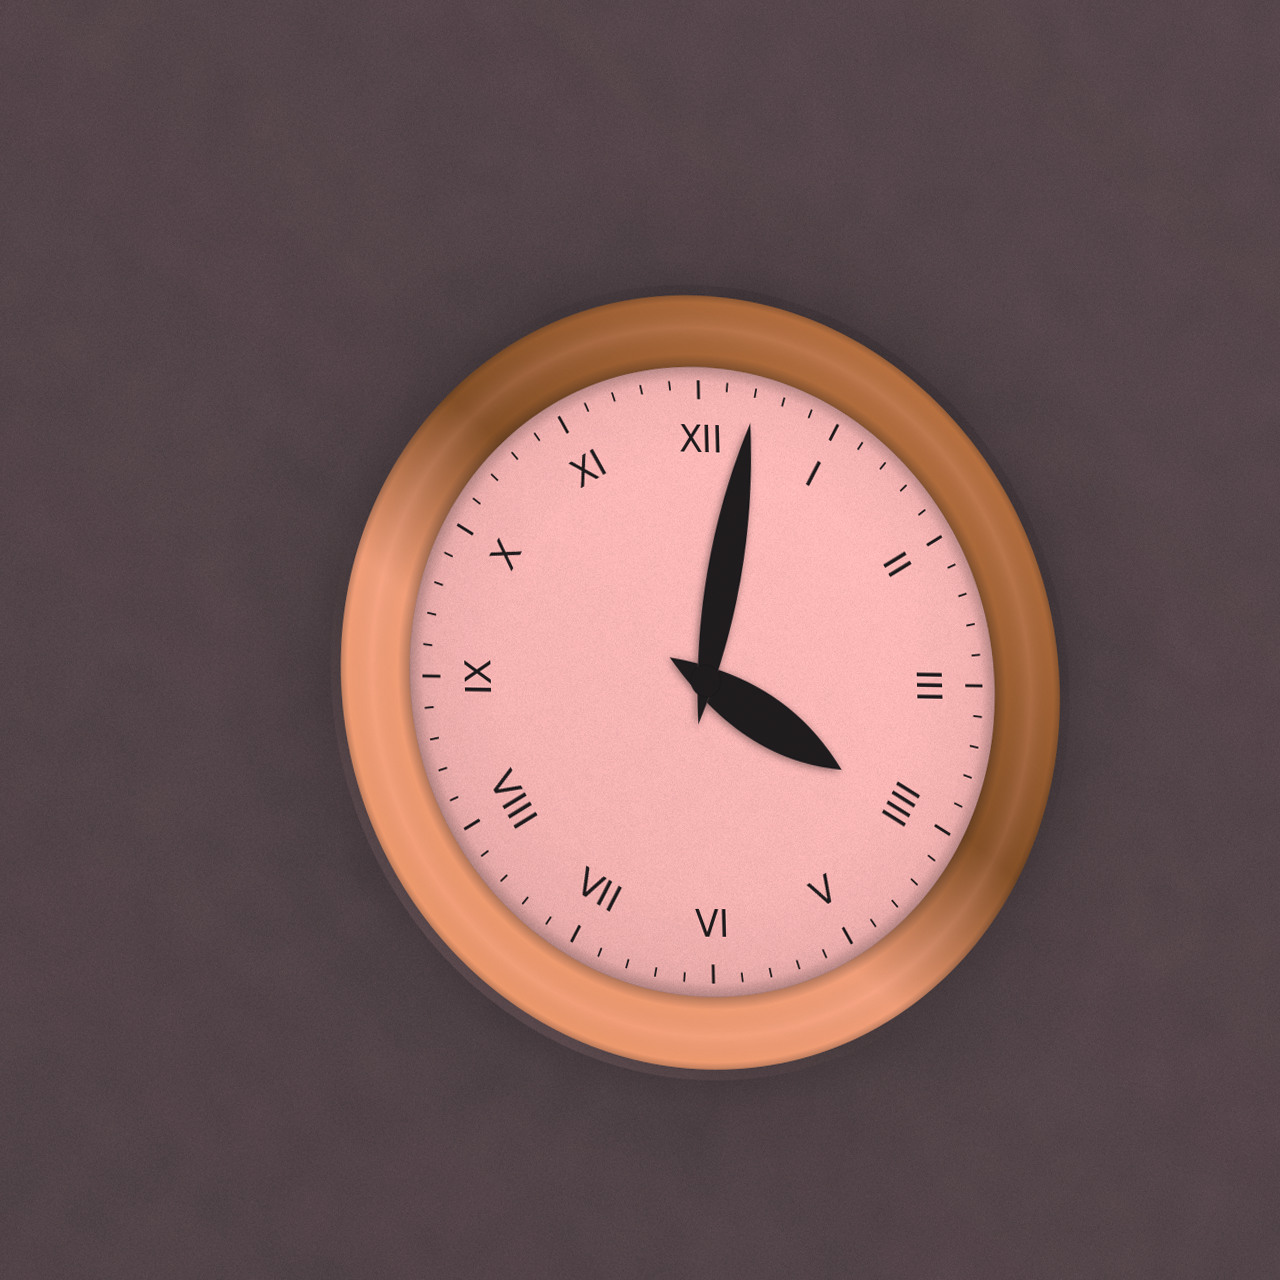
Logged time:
4h02
